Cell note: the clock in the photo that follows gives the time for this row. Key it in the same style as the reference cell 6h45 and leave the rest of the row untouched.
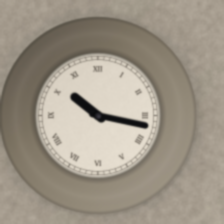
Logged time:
10h17
